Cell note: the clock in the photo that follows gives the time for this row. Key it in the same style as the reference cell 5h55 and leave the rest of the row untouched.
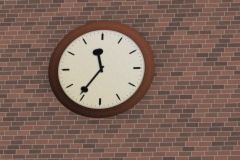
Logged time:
11h36
